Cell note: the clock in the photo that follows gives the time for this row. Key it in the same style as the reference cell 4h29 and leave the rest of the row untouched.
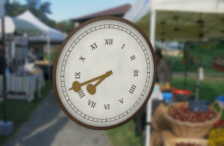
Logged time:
7h42
